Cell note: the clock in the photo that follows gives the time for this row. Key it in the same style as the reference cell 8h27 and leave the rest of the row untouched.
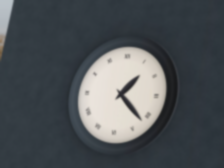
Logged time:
1h22
